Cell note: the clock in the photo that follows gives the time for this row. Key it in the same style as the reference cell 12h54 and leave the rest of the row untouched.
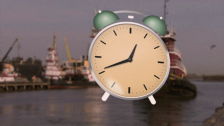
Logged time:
12h41
